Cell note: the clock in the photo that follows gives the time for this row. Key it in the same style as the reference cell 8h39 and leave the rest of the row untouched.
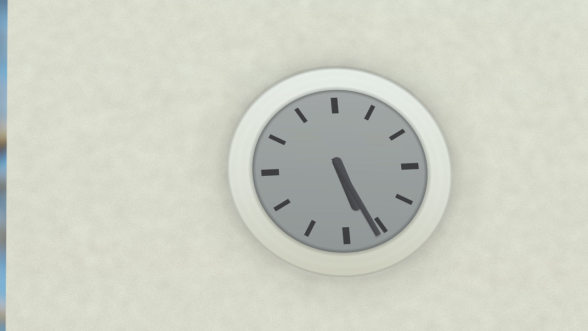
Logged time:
5h26
